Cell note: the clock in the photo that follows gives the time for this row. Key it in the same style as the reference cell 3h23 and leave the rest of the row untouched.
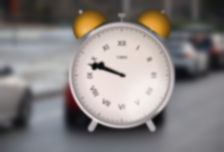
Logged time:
9h48
